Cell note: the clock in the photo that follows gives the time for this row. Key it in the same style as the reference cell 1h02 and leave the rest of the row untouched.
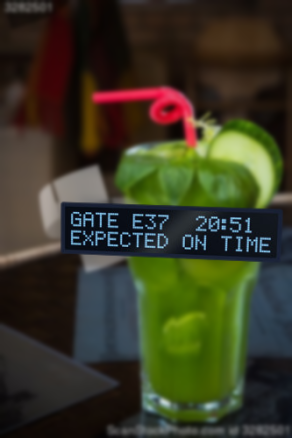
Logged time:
20h51
